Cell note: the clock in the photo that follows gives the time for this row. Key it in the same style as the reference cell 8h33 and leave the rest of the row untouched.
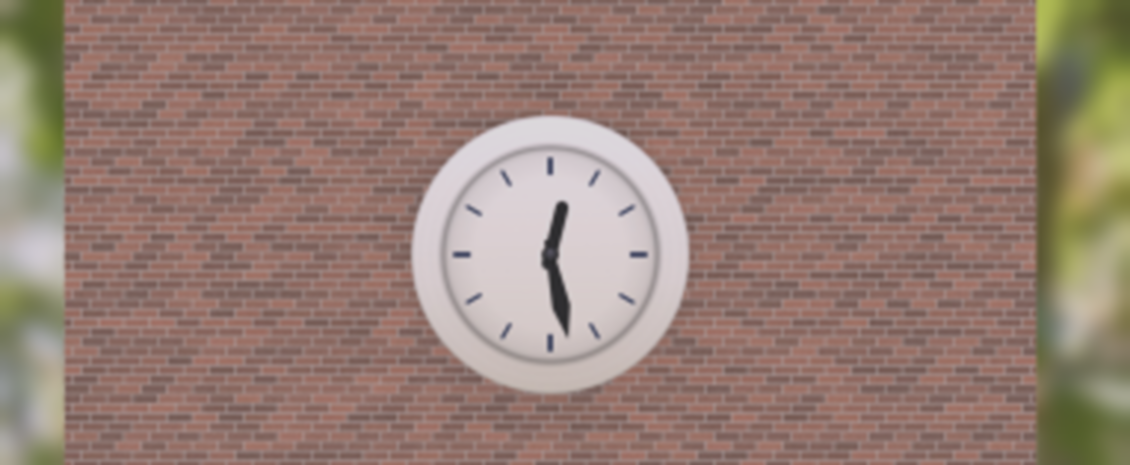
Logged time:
12h28
